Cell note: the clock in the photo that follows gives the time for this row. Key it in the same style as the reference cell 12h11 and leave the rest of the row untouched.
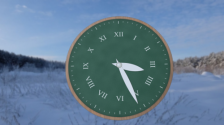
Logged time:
3h26
